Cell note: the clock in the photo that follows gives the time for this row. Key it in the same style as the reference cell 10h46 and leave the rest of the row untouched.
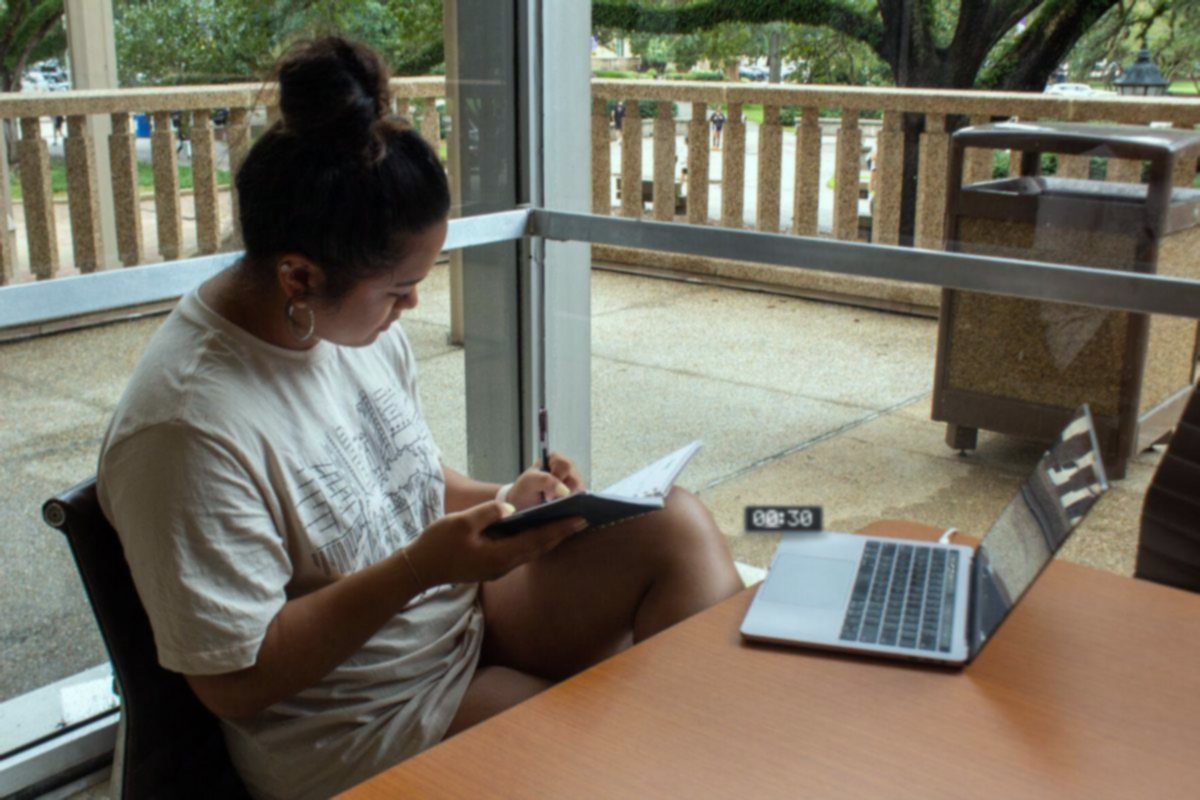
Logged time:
0h30
